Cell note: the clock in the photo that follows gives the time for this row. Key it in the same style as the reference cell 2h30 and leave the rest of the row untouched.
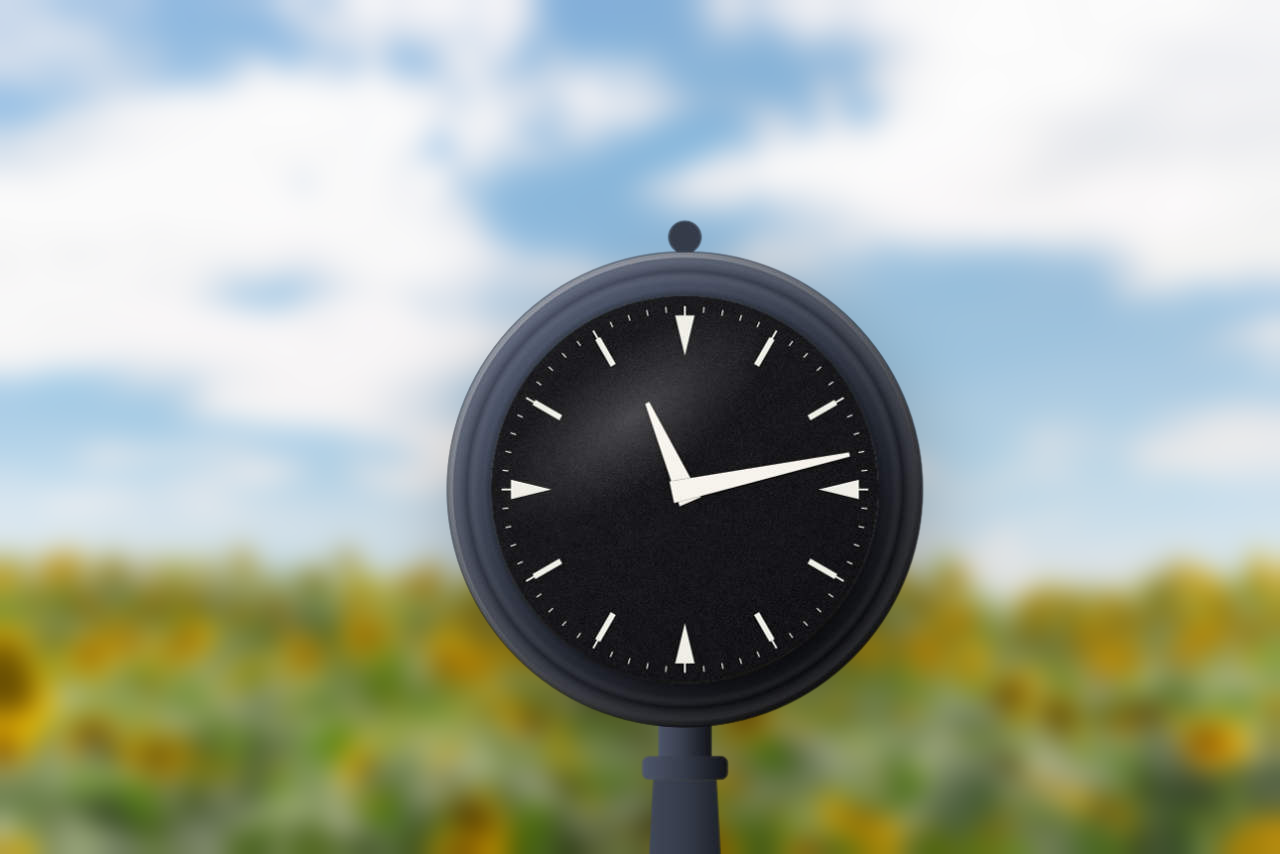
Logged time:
11h13
